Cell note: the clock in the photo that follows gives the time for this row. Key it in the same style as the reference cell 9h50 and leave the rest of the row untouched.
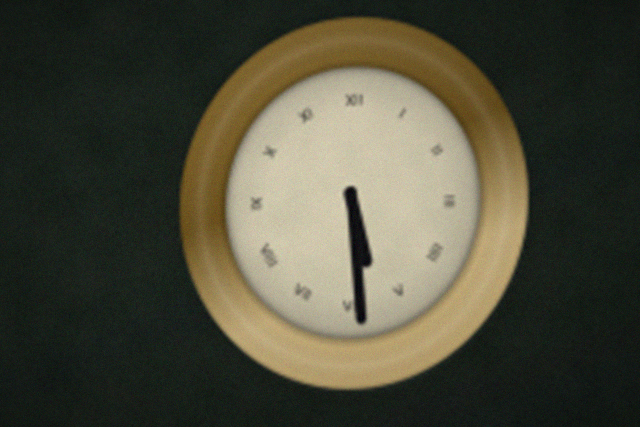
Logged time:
5h29
